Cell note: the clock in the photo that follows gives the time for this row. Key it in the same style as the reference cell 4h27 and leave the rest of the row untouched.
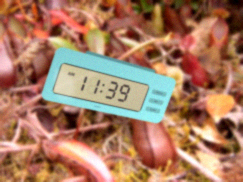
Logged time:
11h39
